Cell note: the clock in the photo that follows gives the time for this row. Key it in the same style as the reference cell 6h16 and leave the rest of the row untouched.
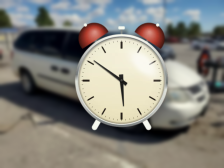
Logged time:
5h51
